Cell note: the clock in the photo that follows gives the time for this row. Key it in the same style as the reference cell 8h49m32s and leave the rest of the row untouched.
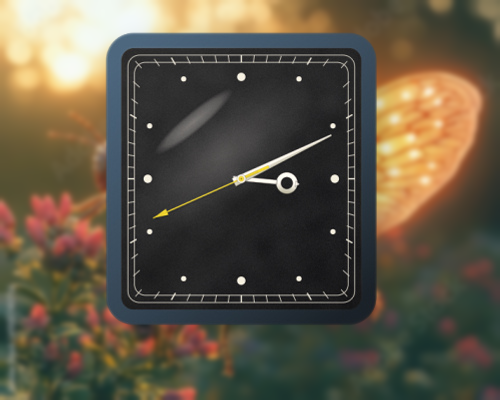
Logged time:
3h10m41s
